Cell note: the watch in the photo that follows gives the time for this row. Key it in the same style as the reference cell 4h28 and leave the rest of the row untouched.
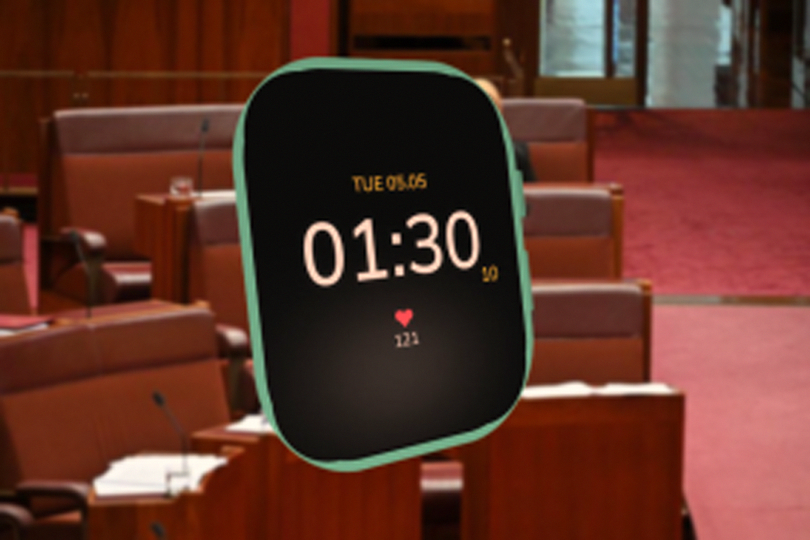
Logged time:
1h30
